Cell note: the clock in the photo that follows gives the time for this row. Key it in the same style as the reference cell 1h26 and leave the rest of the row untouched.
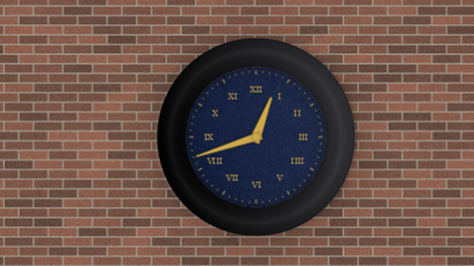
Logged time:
12h42
